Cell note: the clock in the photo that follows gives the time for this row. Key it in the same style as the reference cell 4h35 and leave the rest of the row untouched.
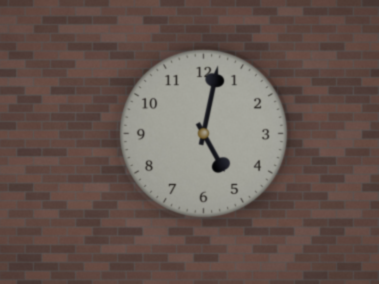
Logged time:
5h02
